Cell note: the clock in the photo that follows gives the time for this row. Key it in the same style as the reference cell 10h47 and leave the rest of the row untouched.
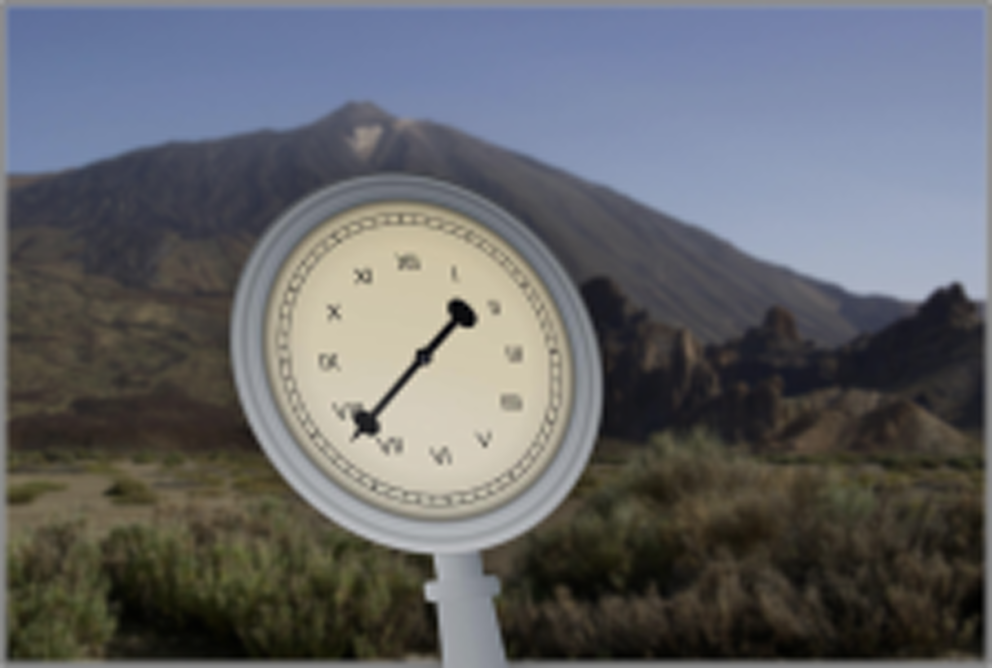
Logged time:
1h38
